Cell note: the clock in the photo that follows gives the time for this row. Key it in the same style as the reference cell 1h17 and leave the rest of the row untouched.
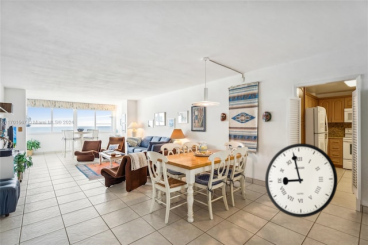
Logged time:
8h58
